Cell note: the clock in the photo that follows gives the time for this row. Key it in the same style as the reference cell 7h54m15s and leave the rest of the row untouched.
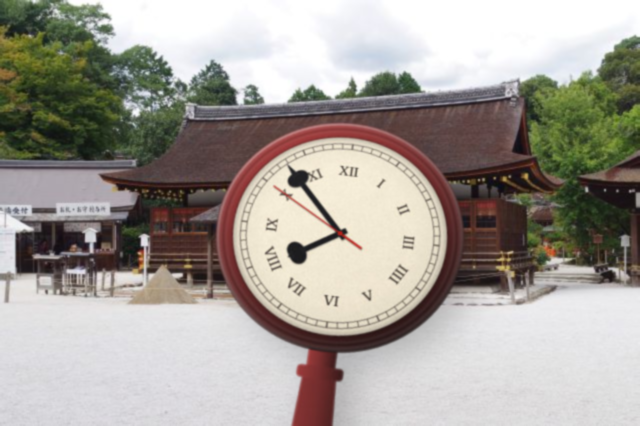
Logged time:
7h52m50s
